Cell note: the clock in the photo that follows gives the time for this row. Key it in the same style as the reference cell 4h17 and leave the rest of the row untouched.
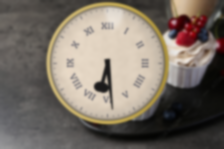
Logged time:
6h29
